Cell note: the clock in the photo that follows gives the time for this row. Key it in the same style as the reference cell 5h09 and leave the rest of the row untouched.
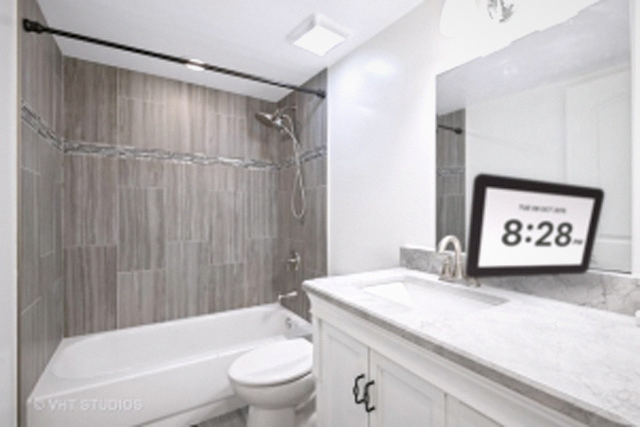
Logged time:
8h28
